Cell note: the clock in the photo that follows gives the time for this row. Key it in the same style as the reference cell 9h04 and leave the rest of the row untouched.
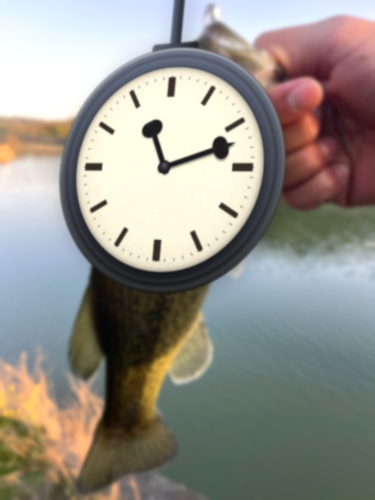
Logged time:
11h12
